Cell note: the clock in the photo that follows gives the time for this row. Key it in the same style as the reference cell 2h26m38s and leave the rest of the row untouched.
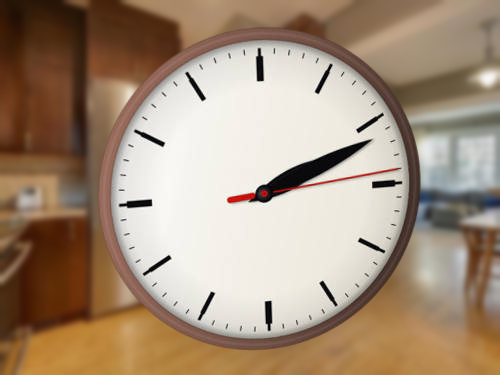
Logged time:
2h11m14s
